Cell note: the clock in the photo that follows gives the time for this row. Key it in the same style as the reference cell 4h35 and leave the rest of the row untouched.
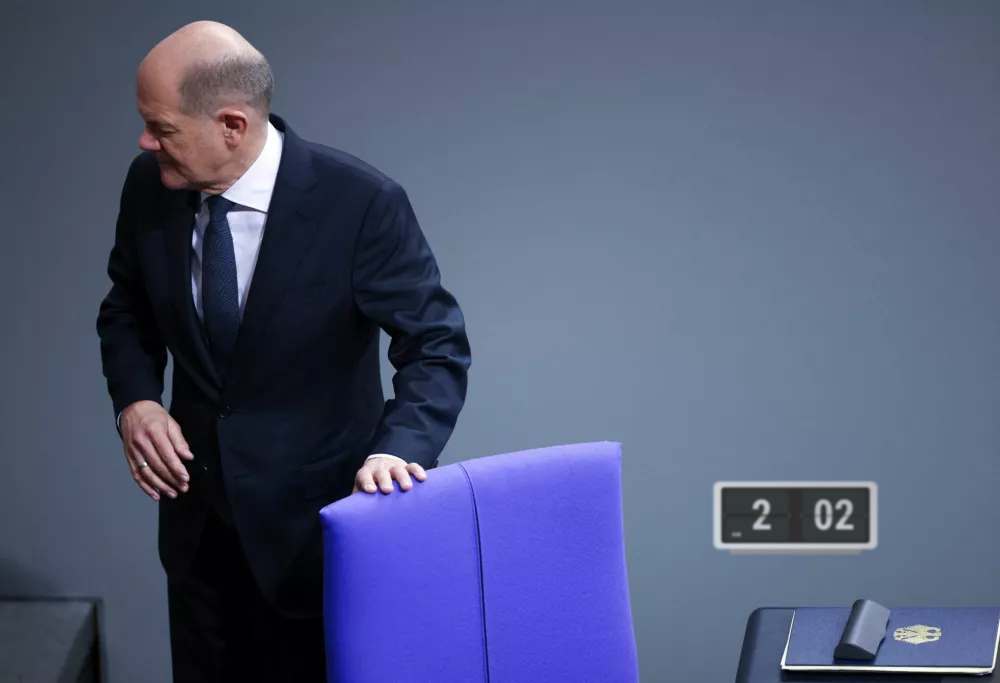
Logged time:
2h02
